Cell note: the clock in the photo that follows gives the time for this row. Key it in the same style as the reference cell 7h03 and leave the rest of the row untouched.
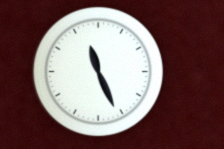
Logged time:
11h26
